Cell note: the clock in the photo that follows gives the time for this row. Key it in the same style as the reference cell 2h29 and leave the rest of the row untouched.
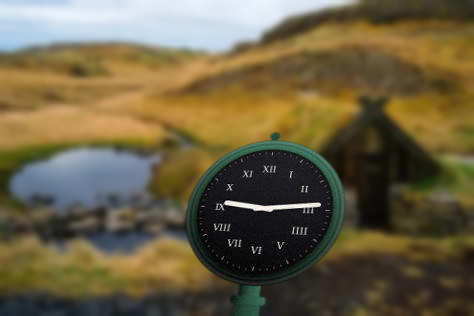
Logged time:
9h14
